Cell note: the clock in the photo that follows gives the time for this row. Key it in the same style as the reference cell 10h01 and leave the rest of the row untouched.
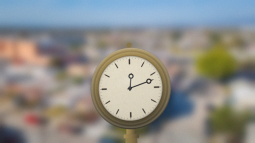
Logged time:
12h12
